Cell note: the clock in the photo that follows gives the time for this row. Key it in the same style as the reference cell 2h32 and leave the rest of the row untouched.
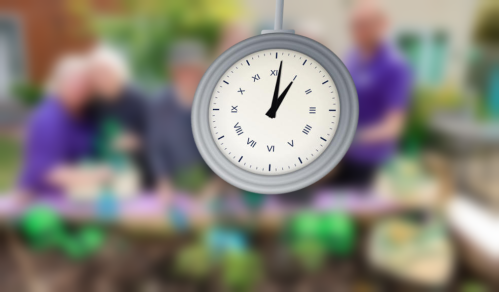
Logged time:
1h01
